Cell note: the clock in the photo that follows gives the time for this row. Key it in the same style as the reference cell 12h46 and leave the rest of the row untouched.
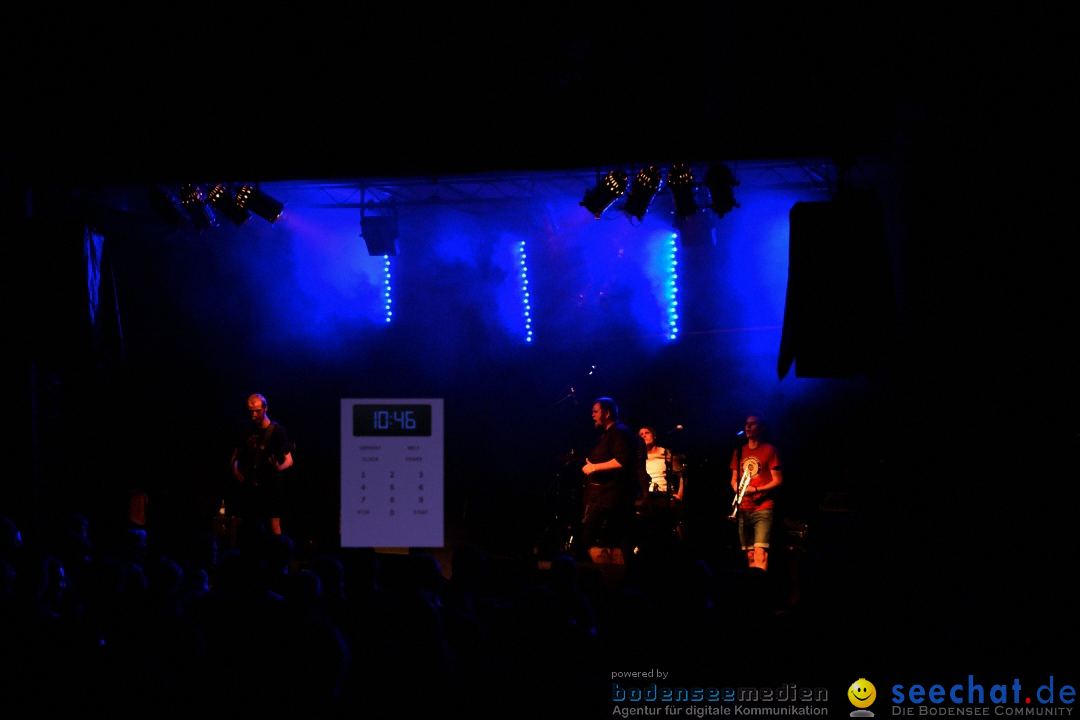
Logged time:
10h46
